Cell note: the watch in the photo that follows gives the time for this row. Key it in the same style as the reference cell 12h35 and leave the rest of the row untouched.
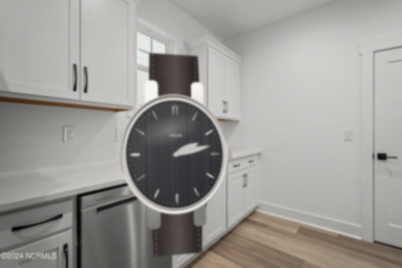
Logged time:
2h13
